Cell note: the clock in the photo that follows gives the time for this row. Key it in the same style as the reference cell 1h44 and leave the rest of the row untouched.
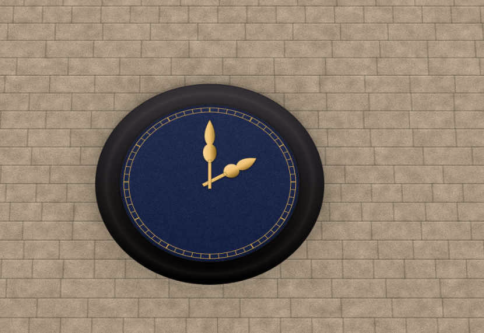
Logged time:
2h00
